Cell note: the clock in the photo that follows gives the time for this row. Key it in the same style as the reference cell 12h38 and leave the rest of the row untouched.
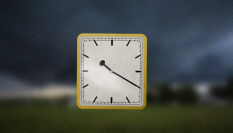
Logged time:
10h20
